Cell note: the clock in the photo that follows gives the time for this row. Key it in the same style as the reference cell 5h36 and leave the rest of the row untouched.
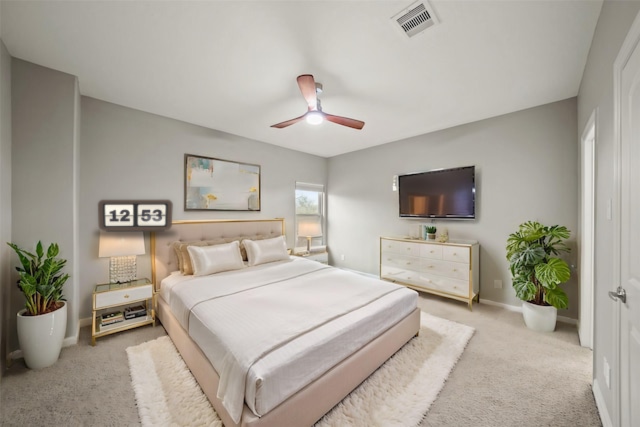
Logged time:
12h53
